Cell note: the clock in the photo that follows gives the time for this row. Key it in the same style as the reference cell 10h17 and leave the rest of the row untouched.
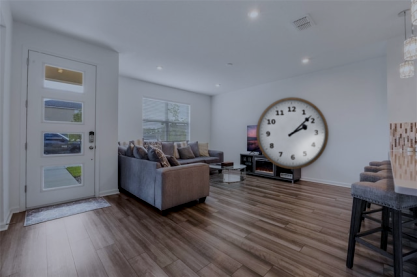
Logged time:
2h08
